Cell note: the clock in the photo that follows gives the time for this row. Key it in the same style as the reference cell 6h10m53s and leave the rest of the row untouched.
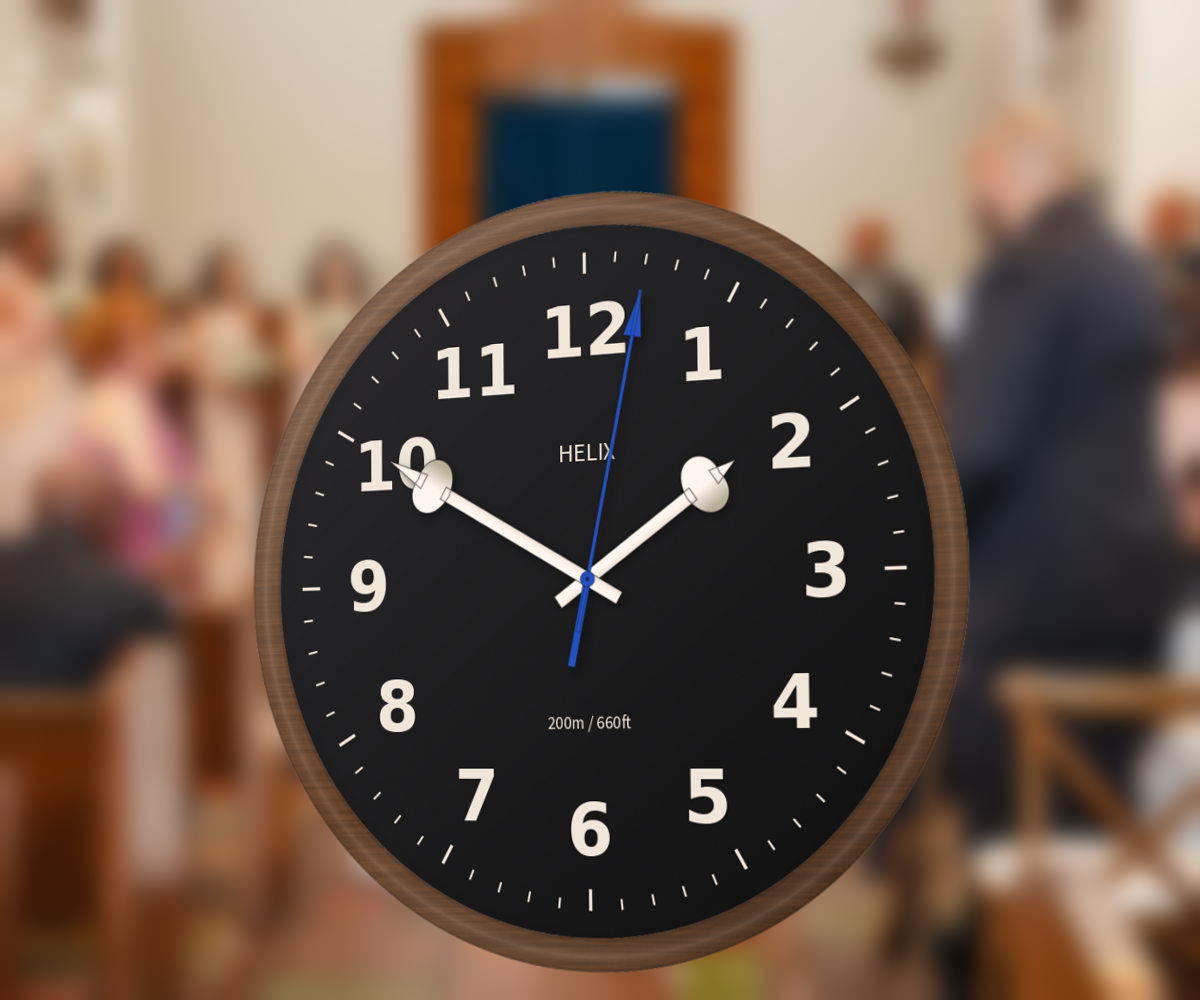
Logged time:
1h50m02s
